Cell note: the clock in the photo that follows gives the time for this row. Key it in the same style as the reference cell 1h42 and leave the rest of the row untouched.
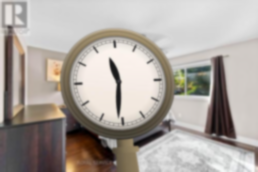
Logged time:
11h31
